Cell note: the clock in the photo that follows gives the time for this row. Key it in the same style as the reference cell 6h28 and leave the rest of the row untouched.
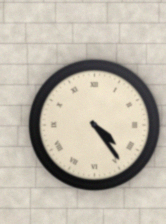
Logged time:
4h24
